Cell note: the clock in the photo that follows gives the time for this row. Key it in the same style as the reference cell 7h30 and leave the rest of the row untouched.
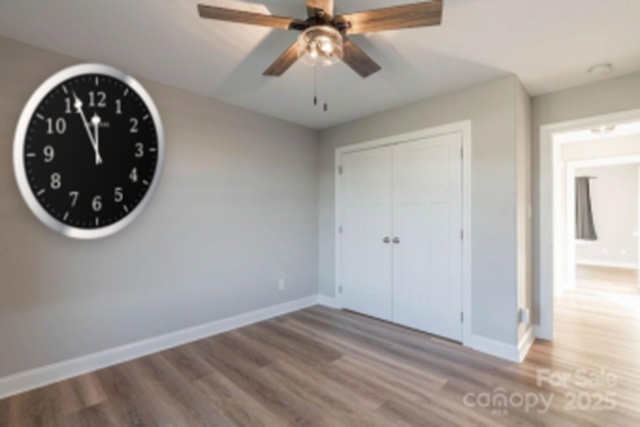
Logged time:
11h56
